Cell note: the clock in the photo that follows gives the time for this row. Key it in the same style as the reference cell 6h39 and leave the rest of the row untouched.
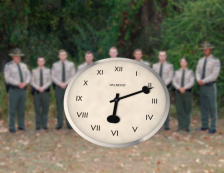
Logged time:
6h11
